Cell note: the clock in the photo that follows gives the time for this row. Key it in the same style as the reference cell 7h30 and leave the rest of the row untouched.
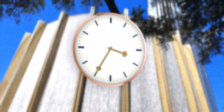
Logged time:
3h35
